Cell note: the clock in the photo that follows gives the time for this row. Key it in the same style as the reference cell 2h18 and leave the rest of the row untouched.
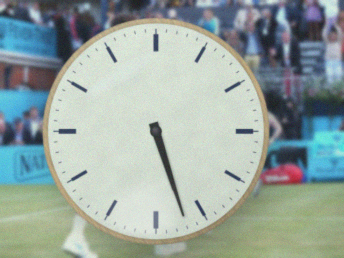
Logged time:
5h27
